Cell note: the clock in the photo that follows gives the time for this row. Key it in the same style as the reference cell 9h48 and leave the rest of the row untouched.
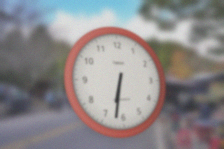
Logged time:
6h32
